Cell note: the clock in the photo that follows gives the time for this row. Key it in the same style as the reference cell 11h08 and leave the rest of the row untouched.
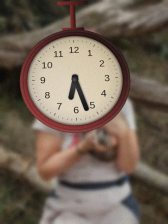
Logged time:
6h27
